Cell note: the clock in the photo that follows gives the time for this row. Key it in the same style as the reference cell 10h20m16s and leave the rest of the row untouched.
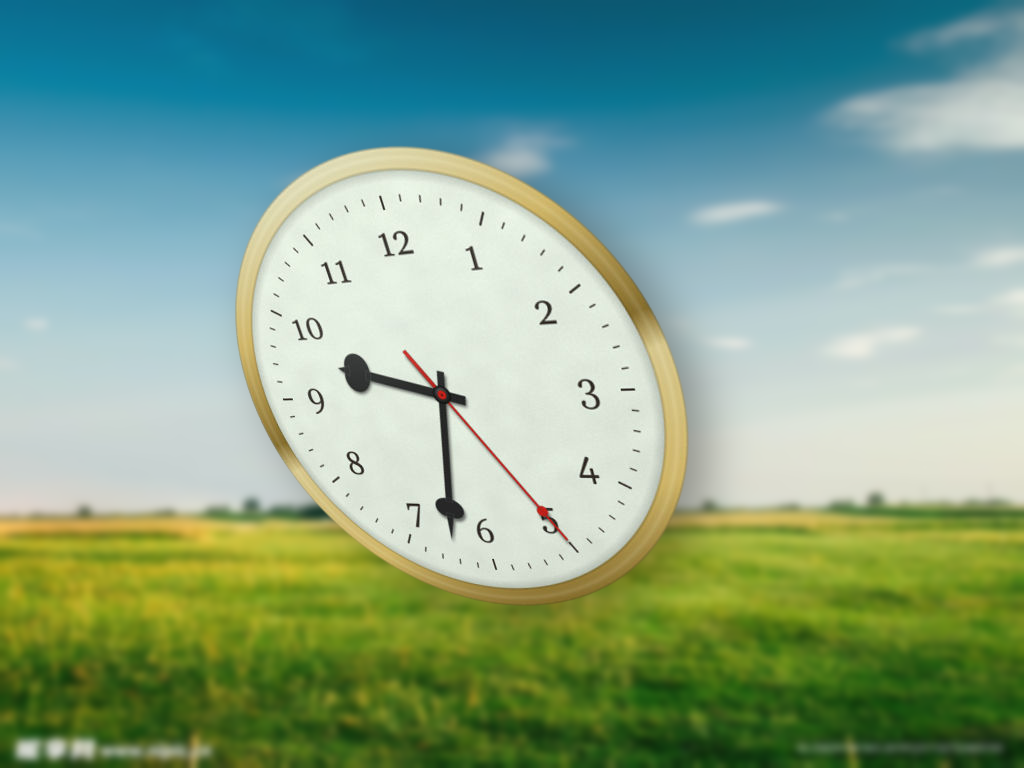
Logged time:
9h32m25s
